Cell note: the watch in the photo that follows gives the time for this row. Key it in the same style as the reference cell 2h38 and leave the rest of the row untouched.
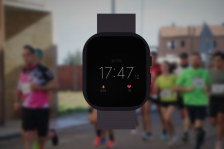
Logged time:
17h47
